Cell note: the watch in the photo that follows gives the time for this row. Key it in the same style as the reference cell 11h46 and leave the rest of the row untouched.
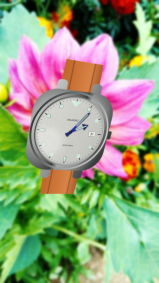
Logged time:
2h06
